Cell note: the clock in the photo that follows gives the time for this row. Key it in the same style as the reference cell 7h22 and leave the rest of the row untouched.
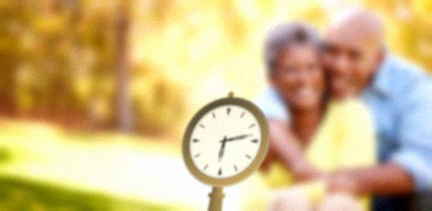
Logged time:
6h13
